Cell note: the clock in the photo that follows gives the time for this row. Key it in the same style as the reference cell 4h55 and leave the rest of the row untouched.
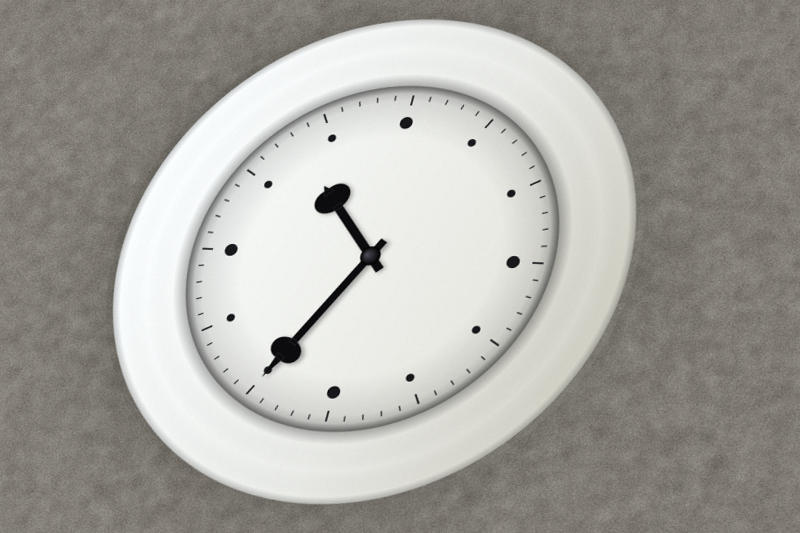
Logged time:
10h35
